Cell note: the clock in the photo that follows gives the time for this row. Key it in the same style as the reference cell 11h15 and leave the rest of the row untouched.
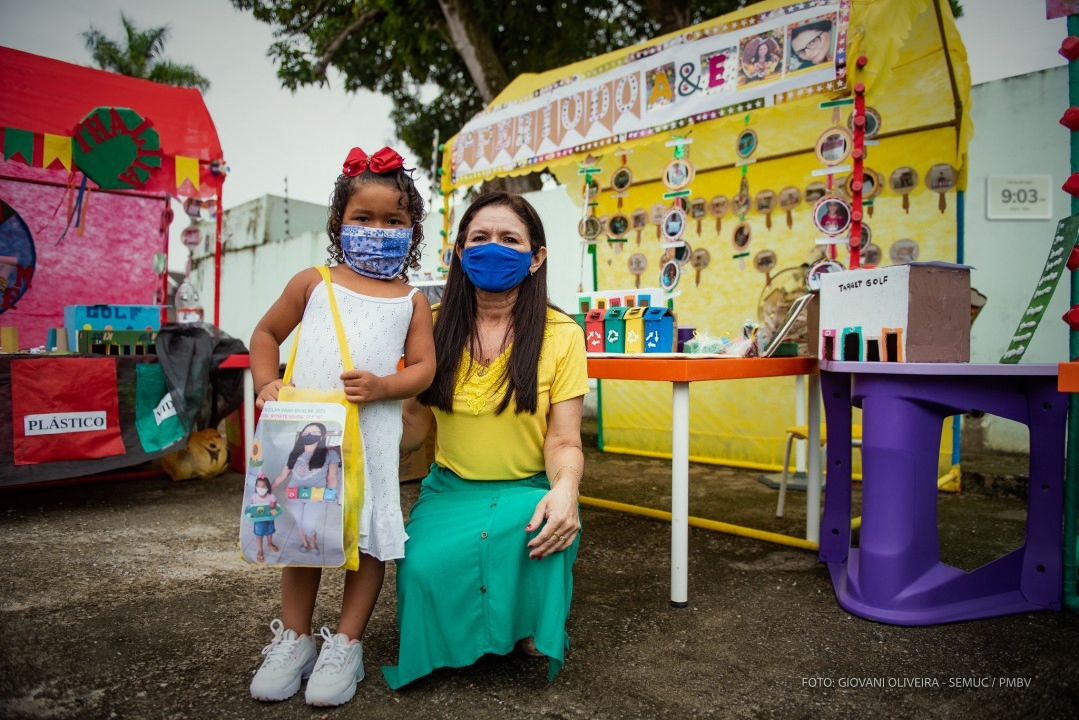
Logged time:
9h03
